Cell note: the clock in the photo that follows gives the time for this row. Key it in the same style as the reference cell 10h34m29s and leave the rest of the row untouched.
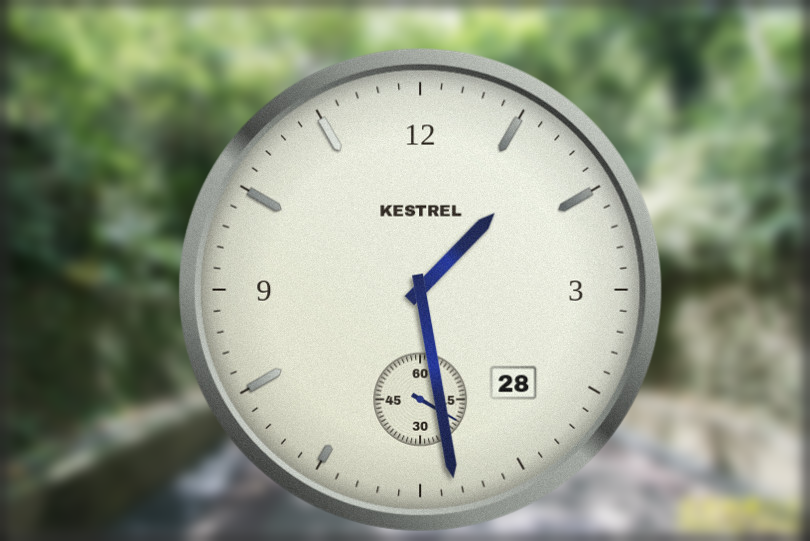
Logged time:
1h28m20s
